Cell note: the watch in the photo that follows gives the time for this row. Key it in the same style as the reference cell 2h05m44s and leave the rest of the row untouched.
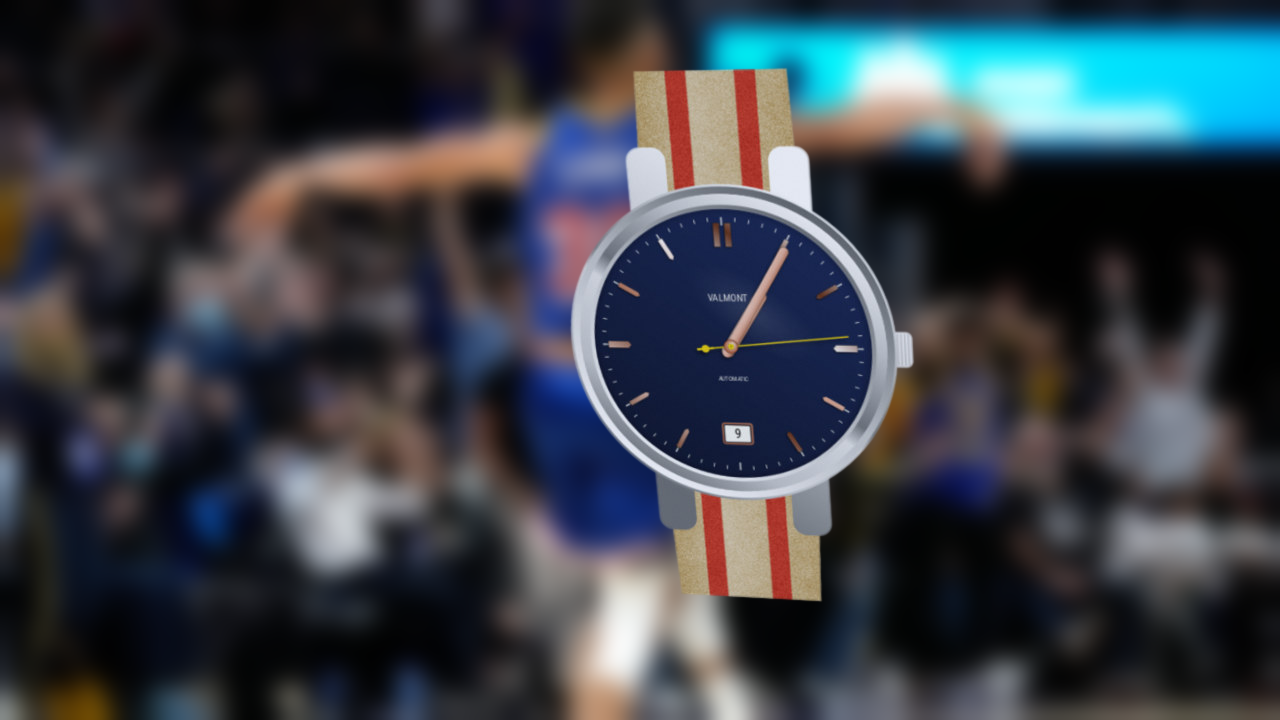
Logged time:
1h05m14s
